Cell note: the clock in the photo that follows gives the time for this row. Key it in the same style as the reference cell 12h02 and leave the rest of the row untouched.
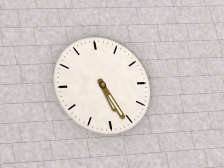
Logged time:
5h26
